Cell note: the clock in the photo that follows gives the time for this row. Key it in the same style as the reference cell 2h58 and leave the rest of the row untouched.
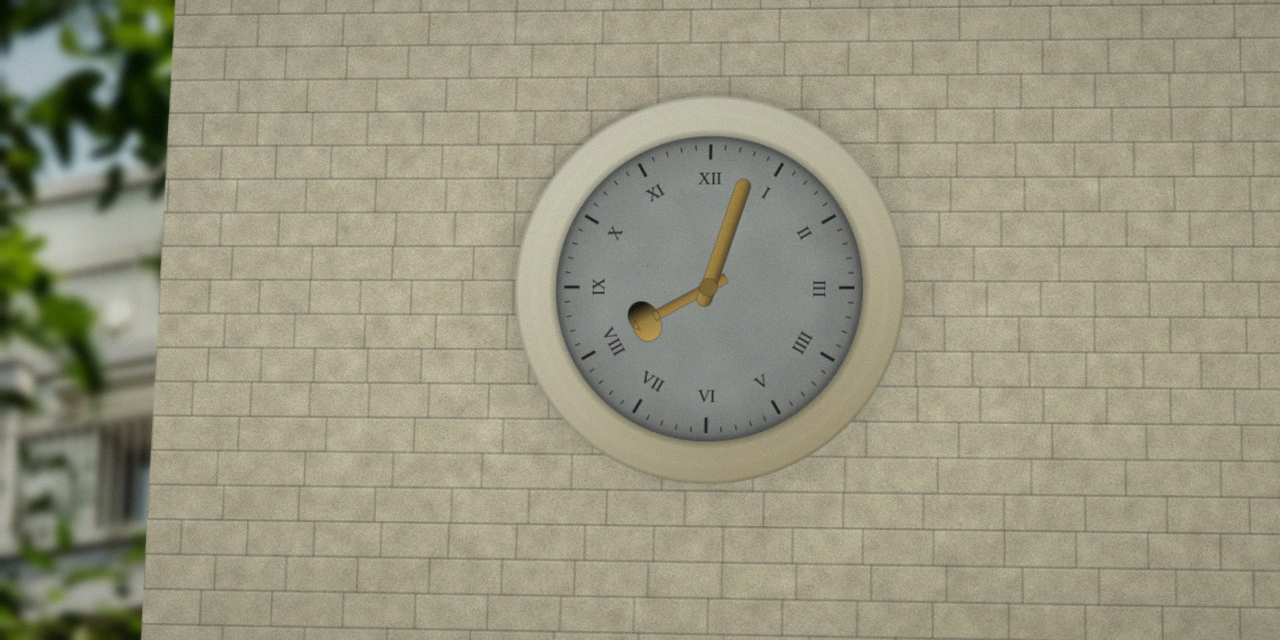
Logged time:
8h03
